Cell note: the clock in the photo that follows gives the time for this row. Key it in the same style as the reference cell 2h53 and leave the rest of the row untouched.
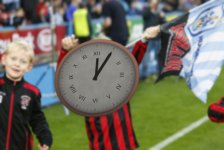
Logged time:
12h05
